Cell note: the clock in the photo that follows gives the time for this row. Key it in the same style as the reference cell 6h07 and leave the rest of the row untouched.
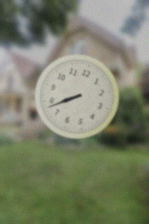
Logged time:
7h38
